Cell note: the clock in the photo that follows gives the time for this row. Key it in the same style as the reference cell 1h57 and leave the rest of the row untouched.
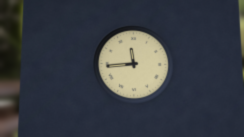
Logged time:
11h44
